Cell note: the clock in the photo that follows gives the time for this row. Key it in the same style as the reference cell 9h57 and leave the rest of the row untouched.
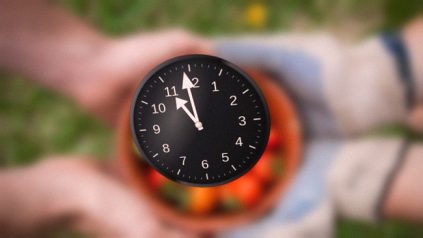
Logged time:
10h59
